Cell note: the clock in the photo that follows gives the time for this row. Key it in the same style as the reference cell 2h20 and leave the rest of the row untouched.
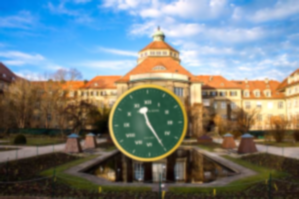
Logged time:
11h25
